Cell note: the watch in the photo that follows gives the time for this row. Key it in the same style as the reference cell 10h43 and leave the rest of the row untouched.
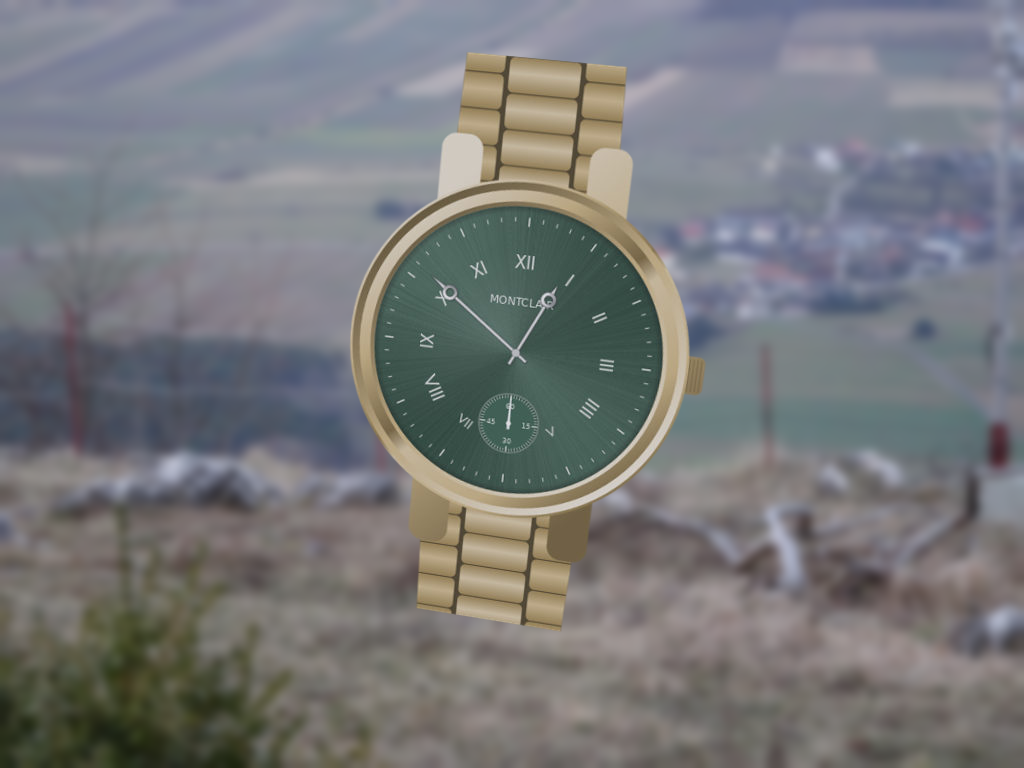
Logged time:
12h51
